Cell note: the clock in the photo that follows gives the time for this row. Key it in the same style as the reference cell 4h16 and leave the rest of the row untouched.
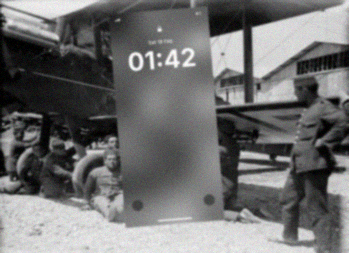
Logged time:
1h42
